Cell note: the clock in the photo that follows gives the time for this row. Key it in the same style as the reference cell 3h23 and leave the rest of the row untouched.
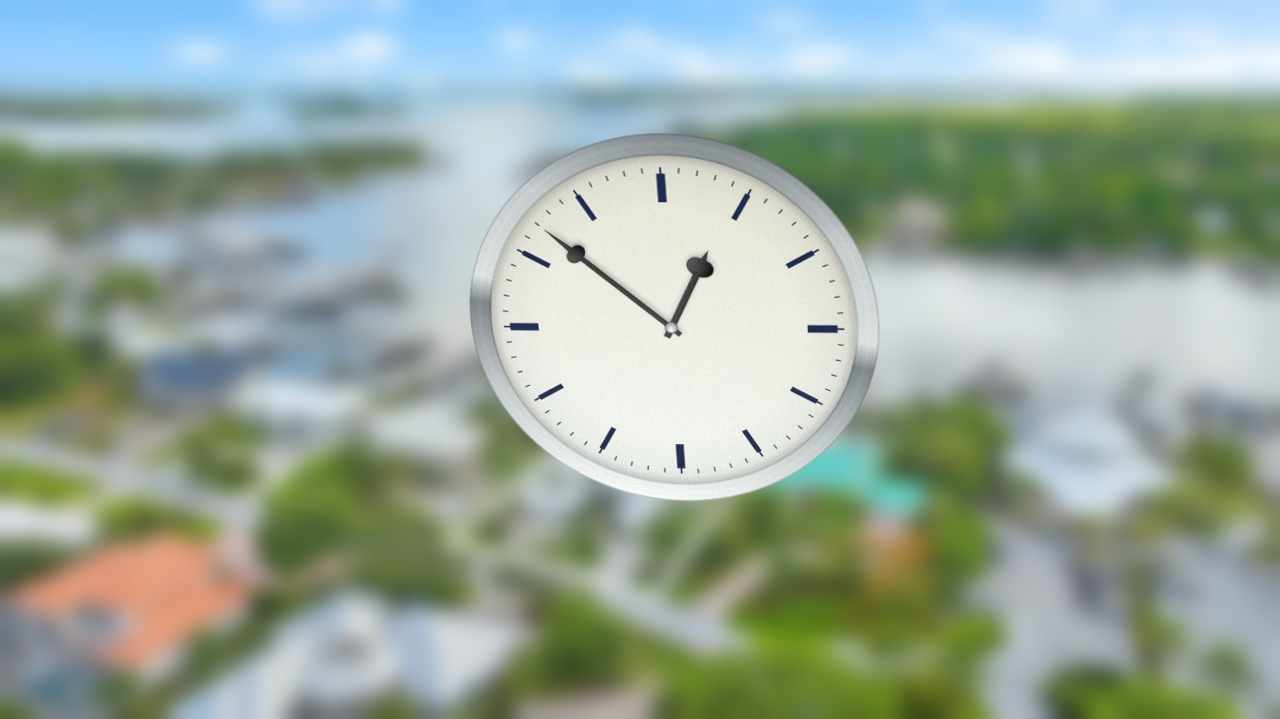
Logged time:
12h52
